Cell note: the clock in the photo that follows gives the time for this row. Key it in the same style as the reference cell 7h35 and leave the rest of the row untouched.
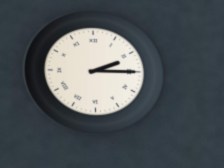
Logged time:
2h15
